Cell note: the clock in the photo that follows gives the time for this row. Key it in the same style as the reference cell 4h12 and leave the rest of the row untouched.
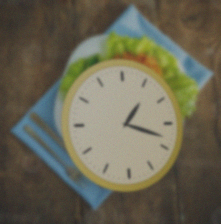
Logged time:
1h18
